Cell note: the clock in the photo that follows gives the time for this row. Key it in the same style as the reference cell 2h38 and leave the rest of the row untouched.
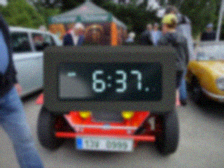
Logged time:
6h37
